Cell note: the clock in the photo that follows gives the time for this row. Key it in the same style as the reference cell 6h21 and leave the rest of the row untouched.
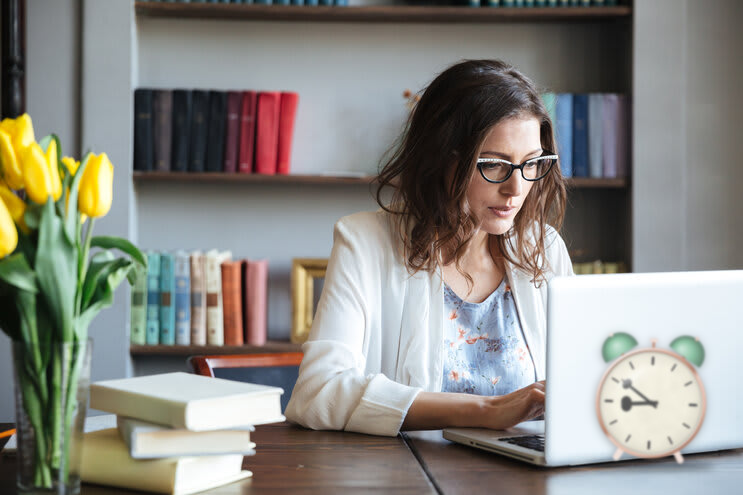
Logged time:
8h51
